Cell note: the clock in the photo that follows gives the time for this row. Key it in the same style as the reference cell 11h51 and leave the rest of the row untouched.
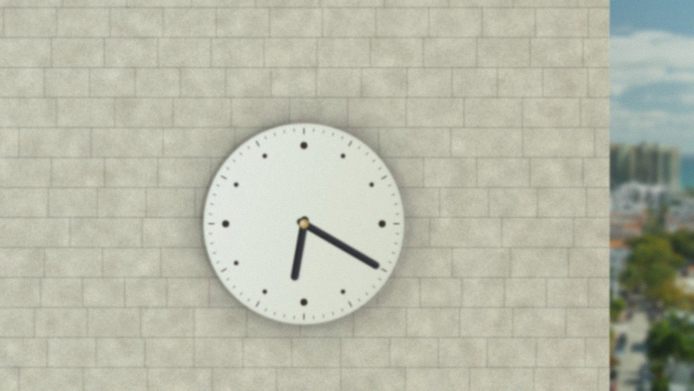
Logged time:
6h20
